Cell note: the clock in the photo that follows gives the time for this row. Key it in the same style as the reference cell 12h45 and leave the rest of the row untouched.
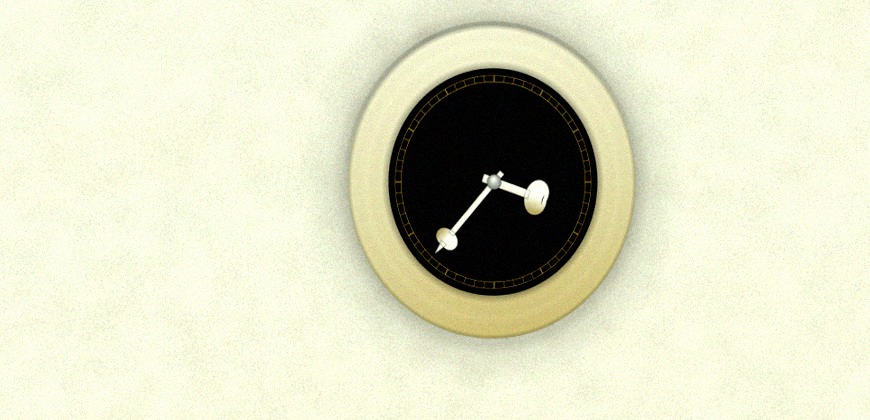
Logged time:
3h37
